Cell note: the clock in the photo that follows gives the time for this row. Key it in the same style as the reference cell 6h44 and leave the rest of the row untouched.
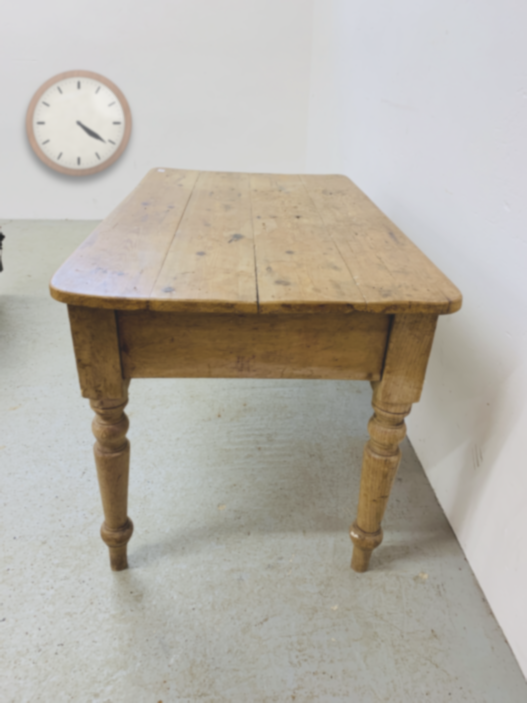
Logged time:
4h21
